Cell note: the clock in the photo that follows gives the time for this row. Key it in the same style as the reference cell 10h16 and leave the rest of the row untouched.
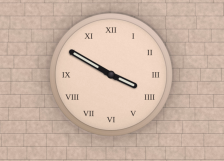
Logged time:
3h50
